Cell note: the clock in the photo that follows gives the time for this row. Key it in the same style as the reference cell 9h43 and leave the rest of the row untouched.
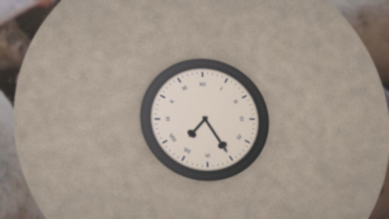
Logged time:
7h25
